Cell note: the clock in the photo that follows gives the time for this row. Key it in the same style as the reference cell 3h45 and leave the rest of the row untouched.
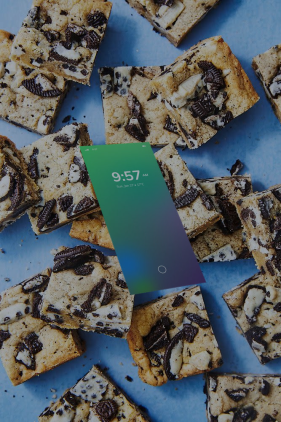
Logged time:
9h57
